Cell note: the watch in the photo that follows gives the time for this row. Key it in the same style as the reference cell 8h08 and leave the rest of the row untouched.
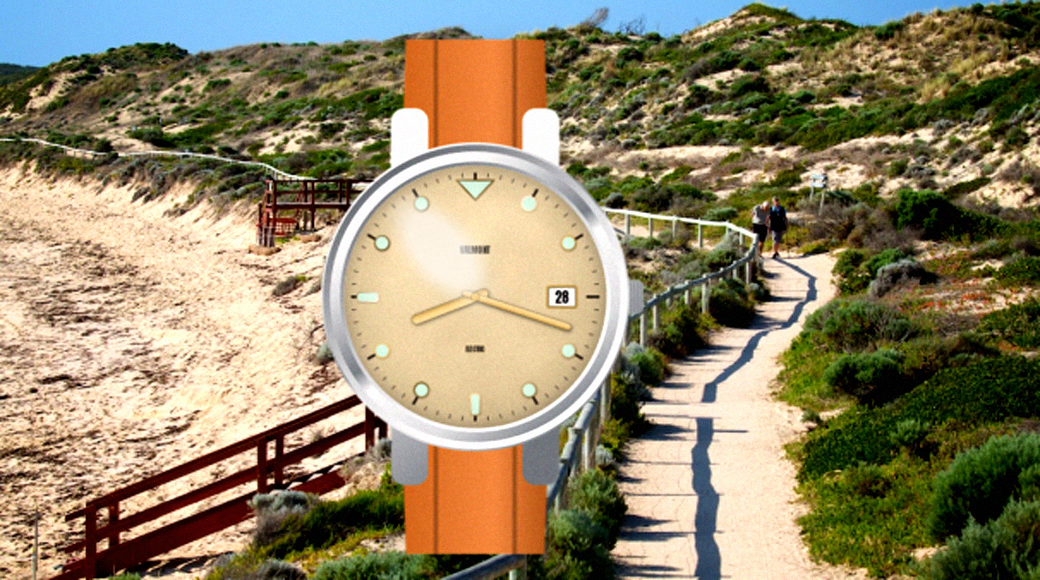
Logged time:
8h18
